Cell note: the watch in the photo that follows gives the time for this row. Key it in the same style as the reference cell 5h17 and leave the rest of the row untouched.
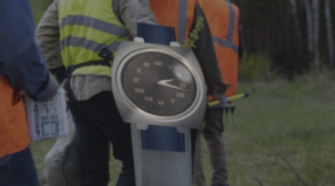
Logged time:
2h17
